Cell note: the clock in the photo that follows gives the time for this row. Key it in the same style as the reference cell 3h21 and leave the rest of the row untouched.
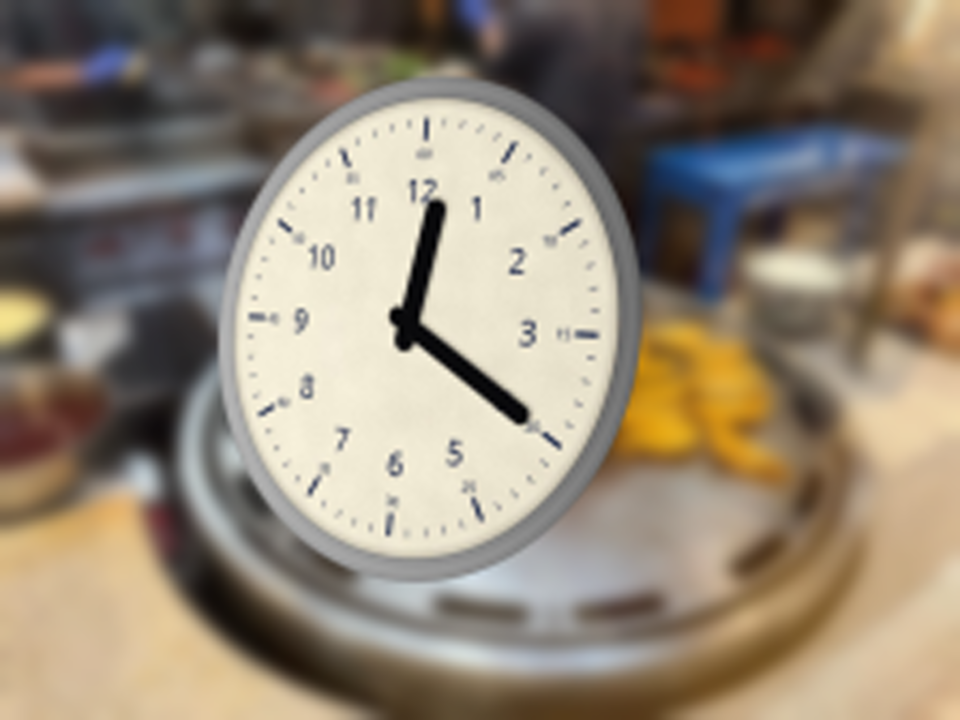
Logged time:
12h20
